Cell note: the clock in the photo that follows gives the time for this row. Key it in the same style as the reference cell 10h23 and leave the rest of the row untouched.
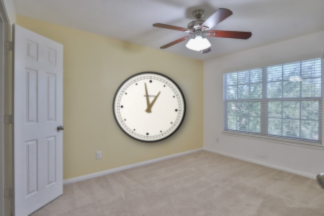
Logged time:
12h58
